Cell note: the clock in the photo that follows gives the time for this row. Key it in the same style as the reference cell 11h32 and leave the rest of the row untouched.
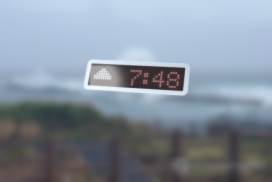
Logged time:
7h48
